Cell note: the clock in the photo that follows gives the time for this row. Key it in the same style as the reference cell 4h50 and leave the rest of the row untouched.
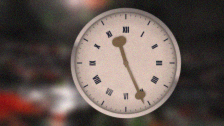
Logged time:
11h26
